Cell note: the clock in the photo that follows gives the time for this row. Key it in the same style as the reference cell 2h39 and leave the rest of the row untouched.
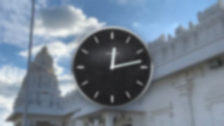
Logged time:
12h13
